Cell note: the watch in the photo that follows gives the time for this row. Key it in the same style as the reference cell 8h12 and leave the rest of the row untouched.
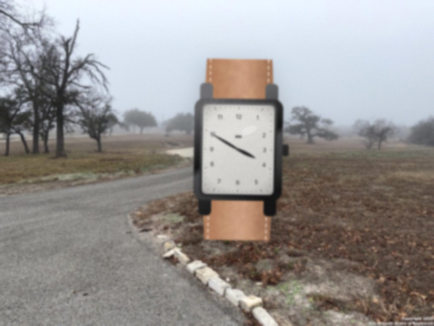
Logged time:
3h50
